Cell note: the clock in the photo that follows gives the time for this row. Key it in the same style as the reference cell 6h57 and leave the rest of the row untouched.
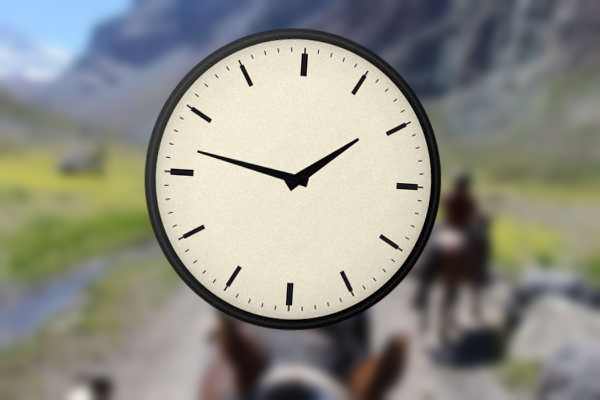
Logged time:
1h47
